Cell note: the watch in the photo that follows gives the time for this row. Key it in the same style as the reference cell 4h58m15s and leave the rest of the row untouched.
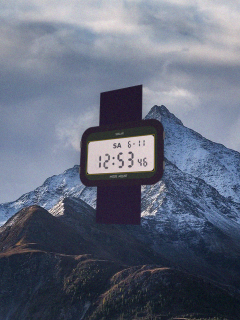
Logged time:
12h53m46s
